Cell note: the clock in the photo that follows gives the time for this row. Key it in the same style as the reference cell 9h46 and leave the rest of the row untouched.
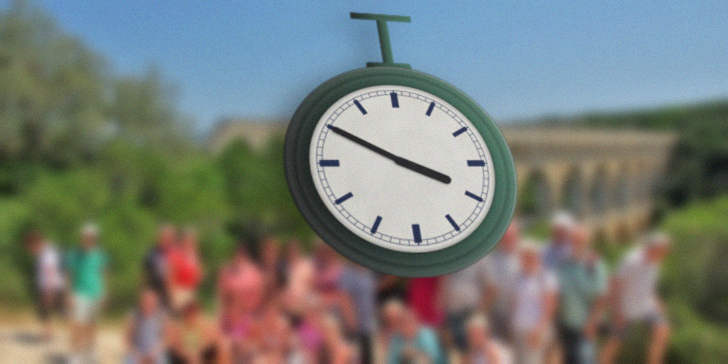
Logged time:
3h50
